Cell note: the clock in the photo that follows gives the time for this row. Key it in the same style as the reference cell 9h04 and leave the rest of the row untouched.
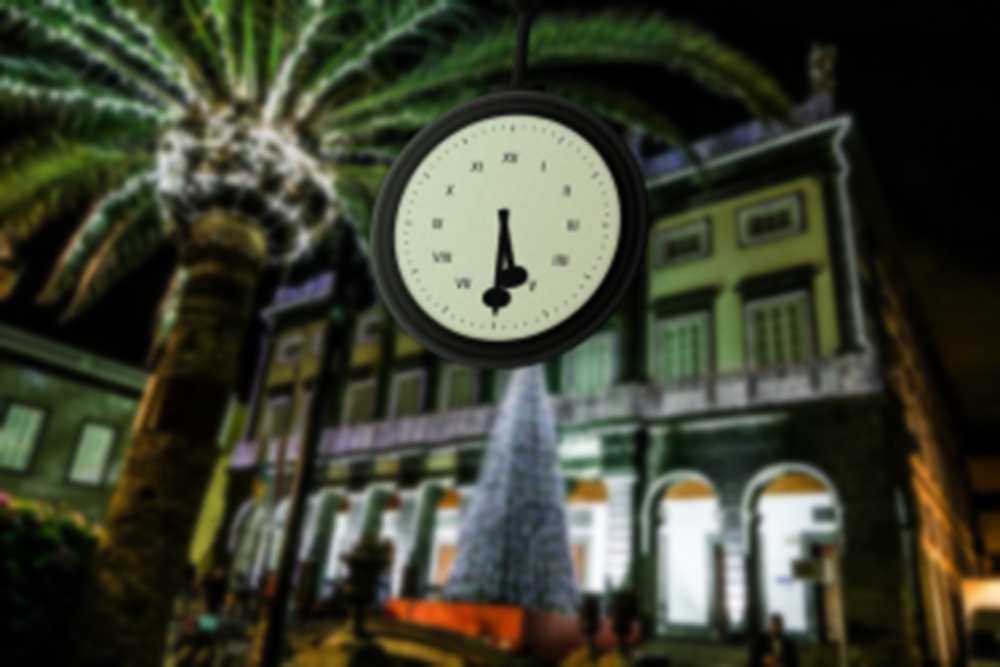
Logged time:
5h30
